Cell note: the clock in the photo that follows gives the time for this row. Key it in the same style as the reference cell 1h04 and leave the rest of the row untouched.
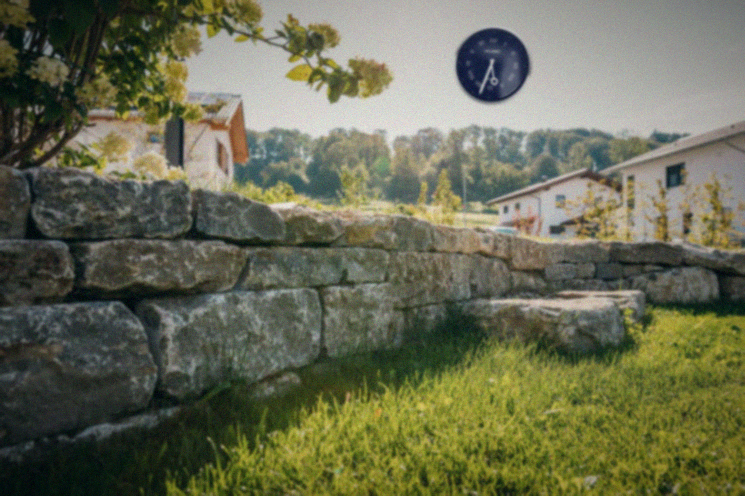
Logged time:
5h33
